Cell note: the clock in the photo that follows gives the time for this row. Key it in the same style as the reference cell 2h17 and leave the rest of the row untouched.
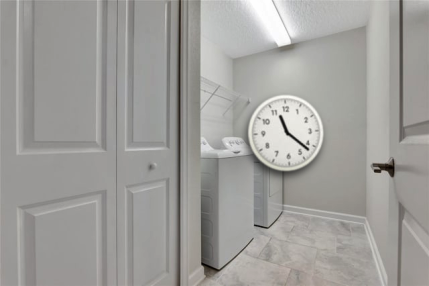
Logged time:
11h22
